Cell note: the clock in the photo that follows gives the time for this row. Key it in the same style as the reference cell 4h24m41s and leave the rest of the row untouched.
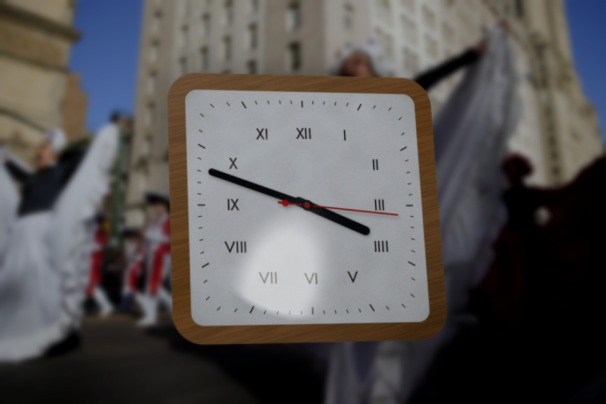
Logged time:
3h48m16s
